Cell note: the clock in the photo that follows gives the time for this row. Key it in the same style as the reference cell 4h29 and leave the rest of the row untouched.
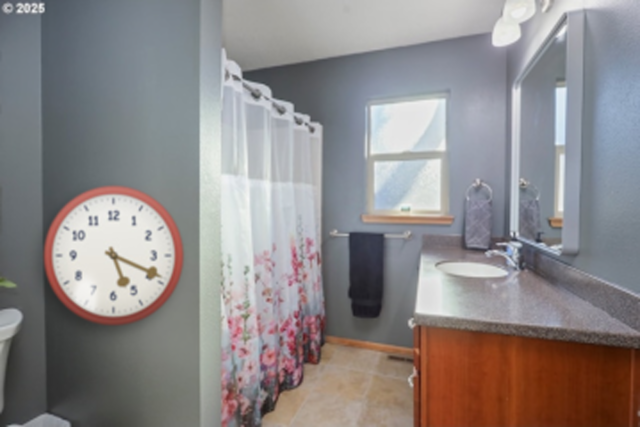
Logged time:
5h19
